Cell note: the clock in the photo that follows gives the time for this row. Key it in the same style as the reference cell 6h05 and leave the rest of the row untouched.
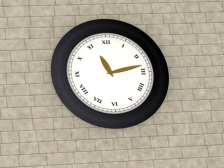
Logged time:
11h13
